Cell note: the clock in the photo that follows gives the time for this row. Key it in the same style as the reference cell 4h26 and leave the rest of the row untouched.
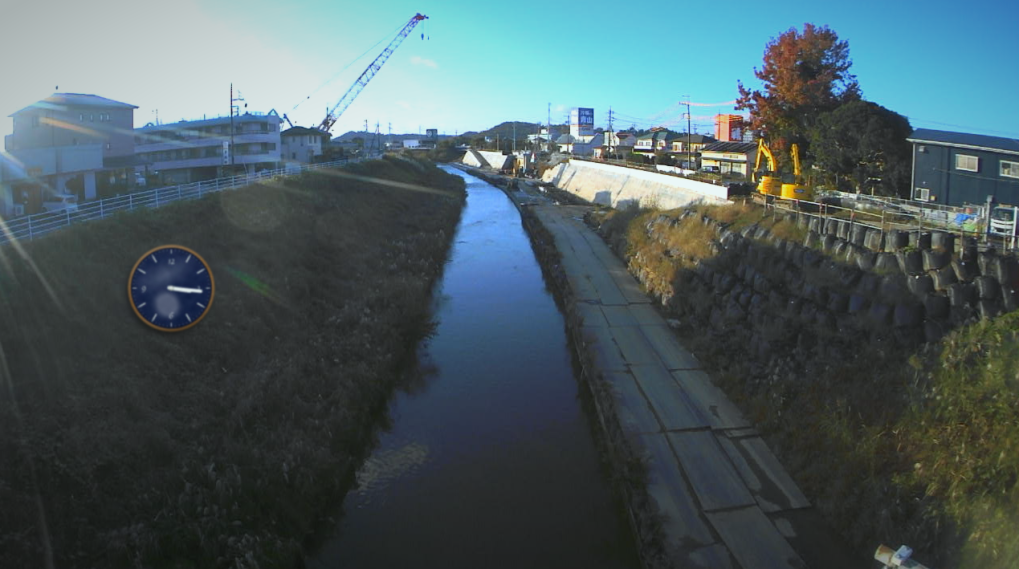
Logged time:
3h16
